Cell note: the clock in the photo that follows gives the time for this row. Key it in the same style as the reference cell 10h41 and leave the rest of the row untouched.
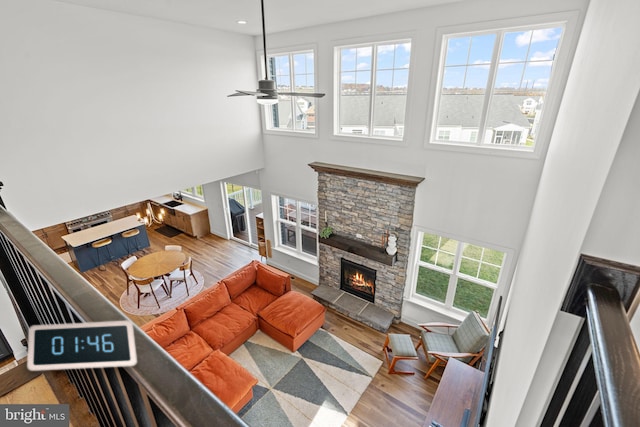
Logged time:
1h46
